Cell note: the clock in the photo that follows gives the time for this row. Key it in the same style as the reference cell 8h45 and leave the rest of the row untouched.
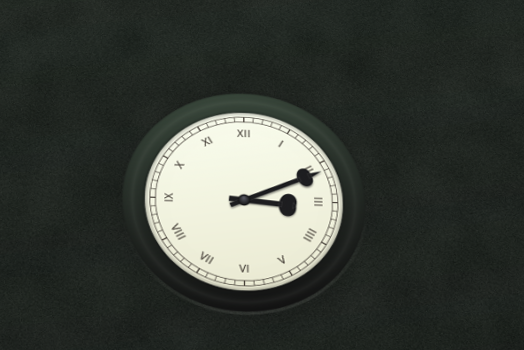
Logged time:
3h11
